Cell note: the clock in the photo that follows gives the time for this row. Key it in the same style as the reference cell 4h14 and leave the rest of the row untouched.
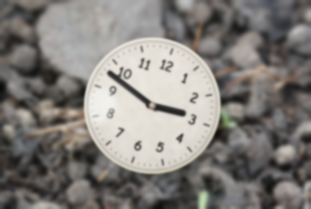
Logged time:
2h48
